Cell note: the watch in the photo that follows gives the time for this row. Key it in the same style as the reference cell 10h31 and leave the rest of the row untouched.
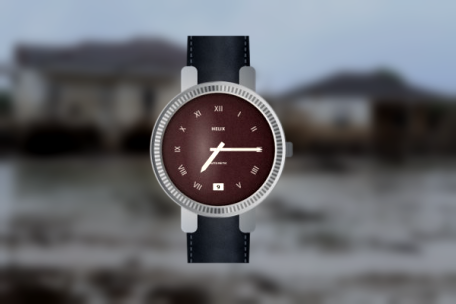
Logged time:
7h15
